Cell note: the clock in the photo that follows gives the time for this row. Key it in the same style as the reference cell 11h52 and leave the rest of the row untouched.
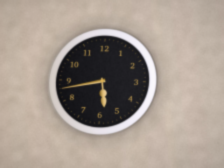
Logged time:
5h43
